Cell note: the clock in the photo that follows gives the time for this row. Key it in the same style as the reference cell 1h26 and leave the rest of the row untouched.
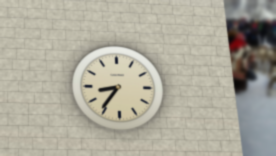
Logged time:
8h36
